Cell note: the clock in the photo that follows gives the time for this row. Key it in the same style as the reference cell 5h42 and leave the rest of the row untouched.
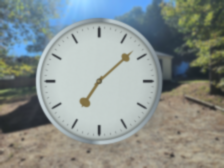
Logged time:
7h08
